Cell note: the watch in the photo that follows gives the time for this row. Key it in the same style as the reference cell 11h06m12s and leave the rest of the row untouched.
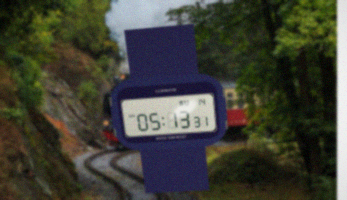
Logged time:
5h13m31s
